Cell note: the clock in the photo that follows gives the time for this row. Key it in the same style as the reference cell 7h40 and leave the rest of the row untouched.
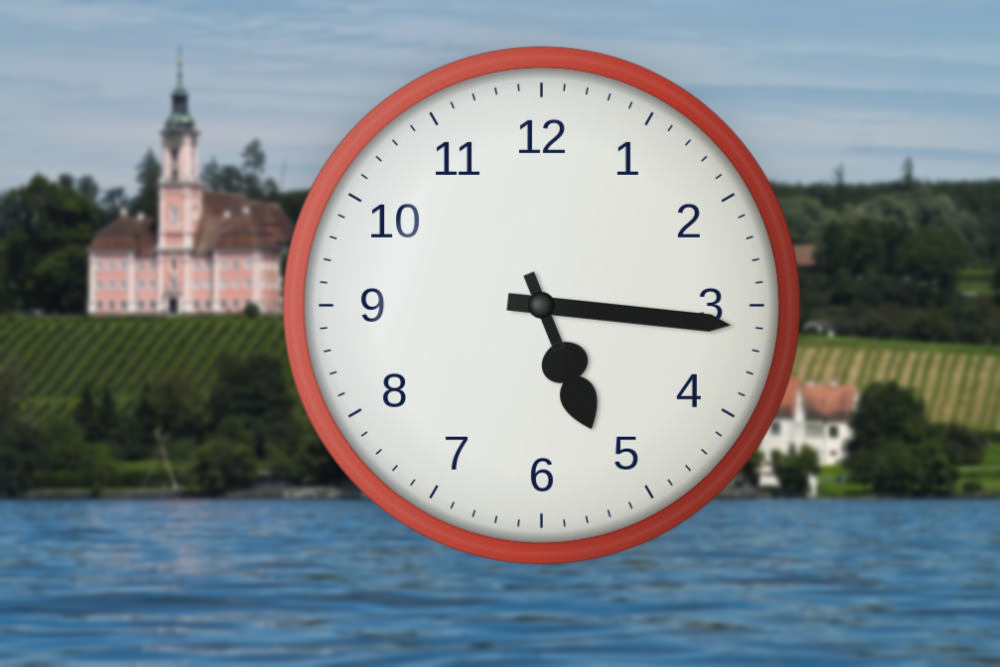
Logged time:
5h16
